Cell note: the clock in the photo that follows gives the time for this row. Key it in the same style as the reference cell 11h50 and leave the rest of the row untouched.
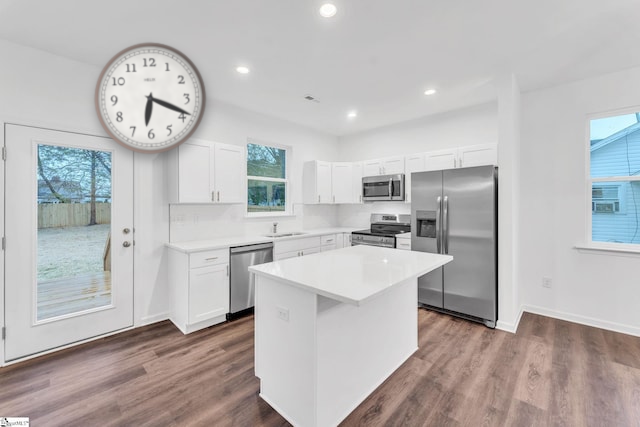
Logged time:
6h19
